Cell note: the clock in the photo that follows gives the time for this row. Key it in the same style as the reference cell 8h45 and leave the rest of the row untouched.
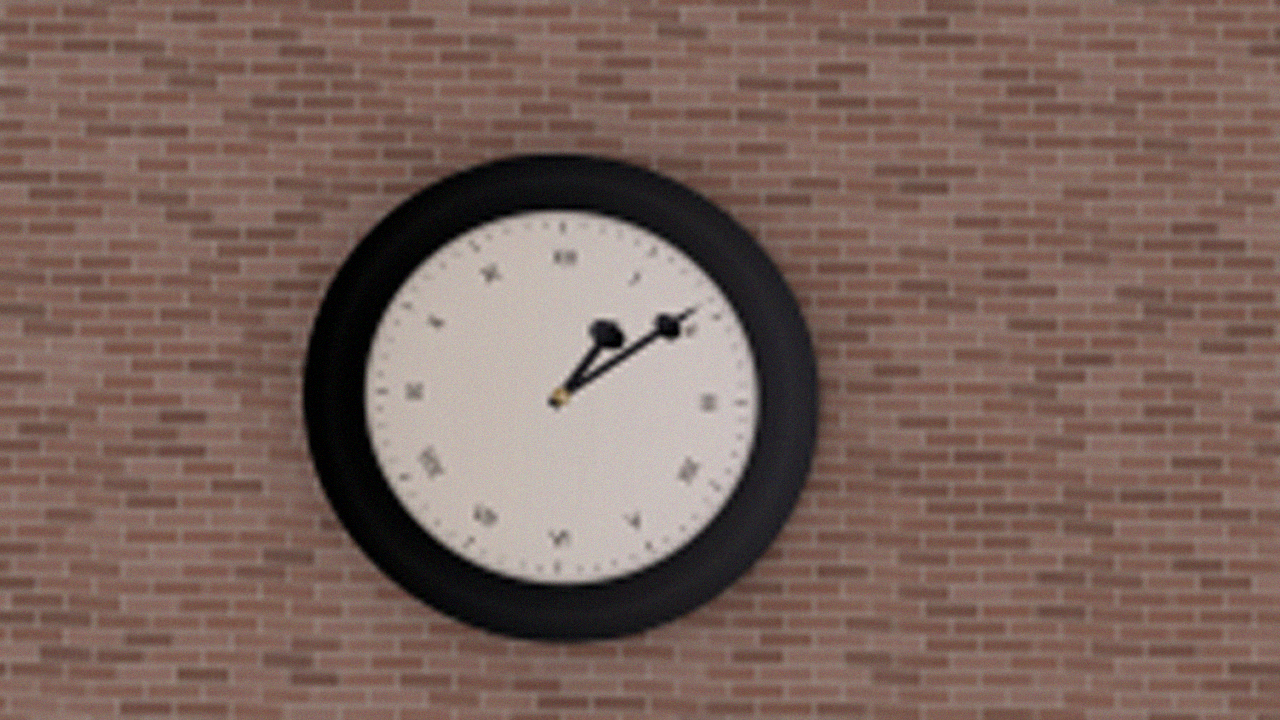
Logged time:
1h09
